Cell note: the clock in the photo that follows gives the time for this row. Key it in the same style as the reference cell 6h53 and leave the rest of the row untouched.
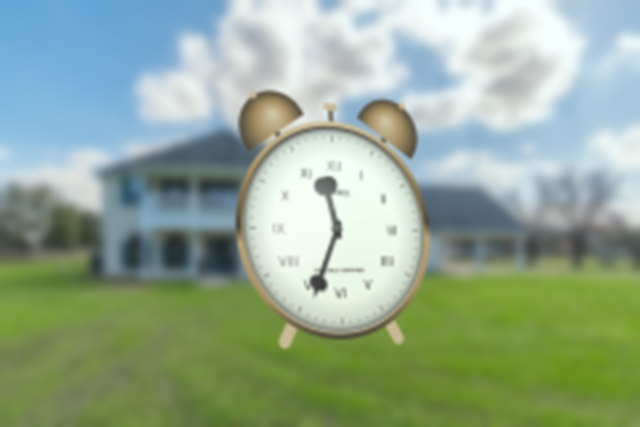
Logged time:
11h34
